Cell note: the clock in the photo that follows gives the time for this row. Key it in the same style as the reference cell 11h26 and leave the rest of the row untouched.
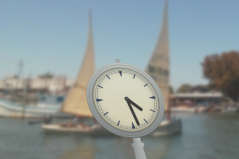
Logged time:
4h28
